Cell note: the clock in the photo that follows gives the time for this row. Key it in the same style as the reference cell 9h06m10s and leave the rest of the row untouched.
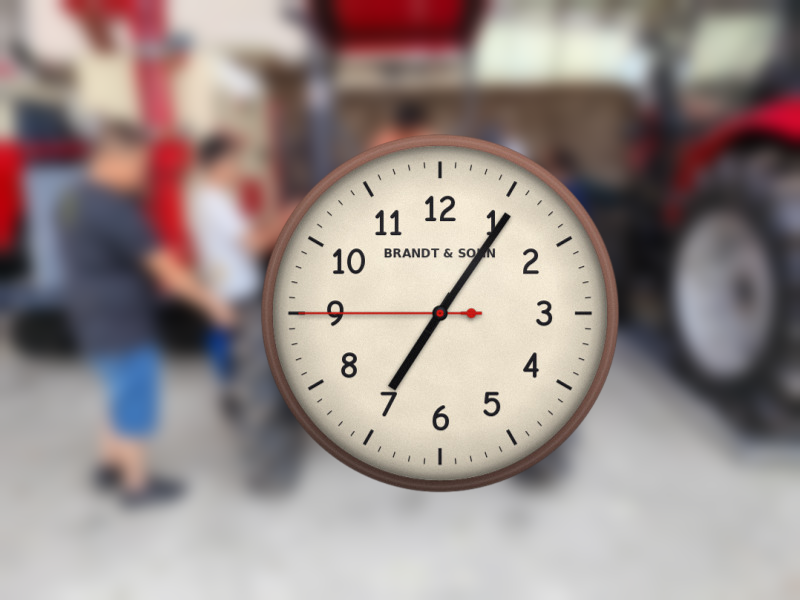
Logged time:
7h05m45s
